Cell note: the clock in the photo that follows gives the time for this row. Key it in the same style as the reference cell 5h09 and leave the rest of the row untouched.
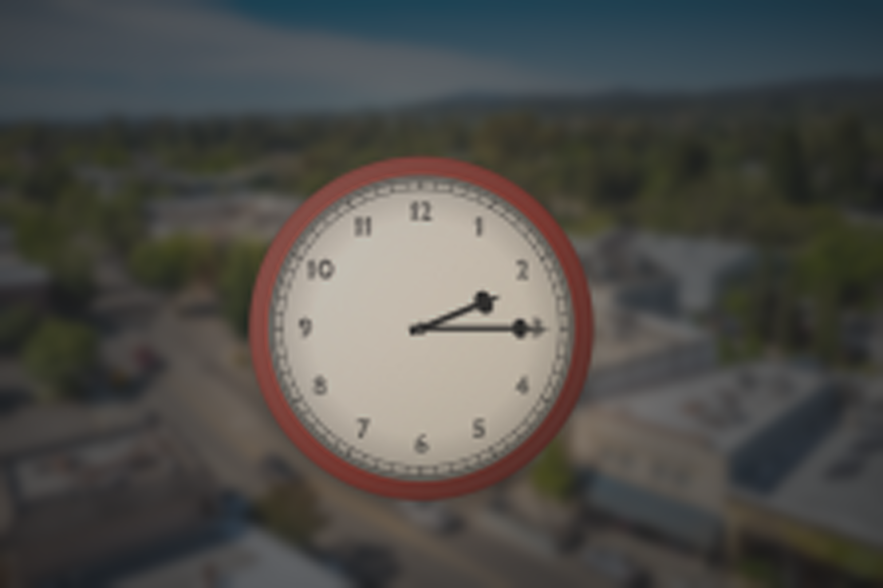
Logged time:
2h15
